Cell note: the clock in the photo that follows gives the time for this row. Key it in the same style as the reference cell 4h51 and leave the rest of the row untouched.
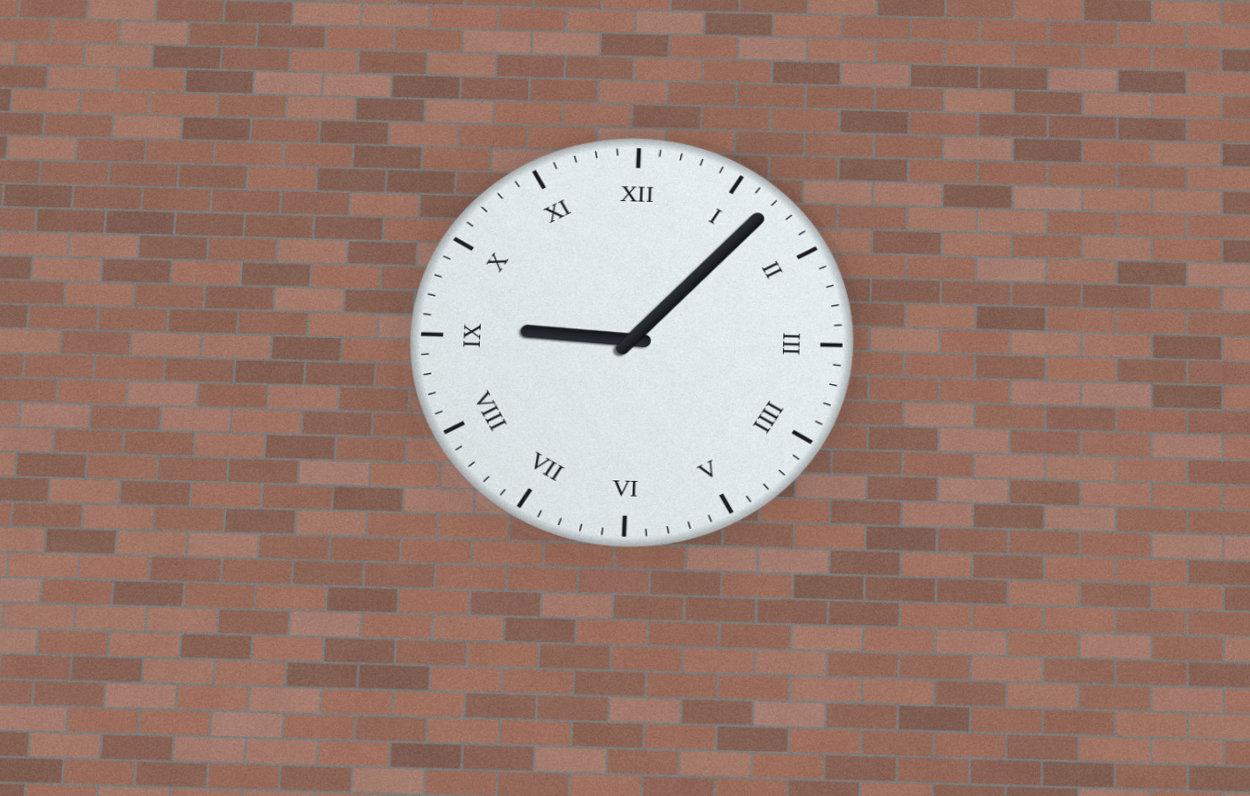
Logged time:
9h07
